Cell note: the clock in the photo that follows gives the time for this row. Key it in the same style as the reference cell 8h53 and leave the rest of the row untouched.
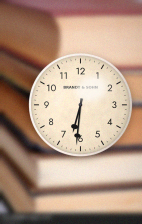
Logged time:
6h31
